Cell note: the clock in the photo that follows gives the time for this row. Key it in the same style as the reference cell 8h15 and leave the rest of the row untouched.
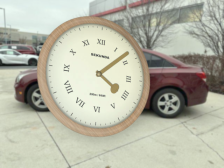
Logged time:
4h08
